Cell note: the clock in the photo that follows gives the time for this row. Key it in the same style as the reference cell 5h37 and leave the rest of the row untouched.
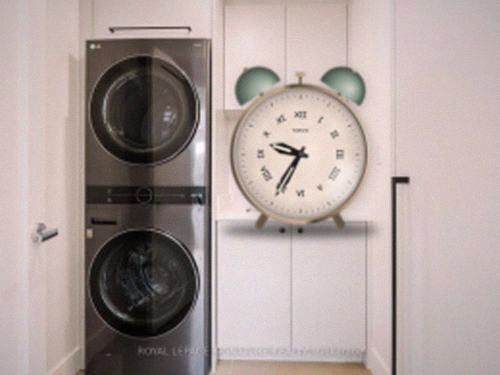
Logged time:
9h35
